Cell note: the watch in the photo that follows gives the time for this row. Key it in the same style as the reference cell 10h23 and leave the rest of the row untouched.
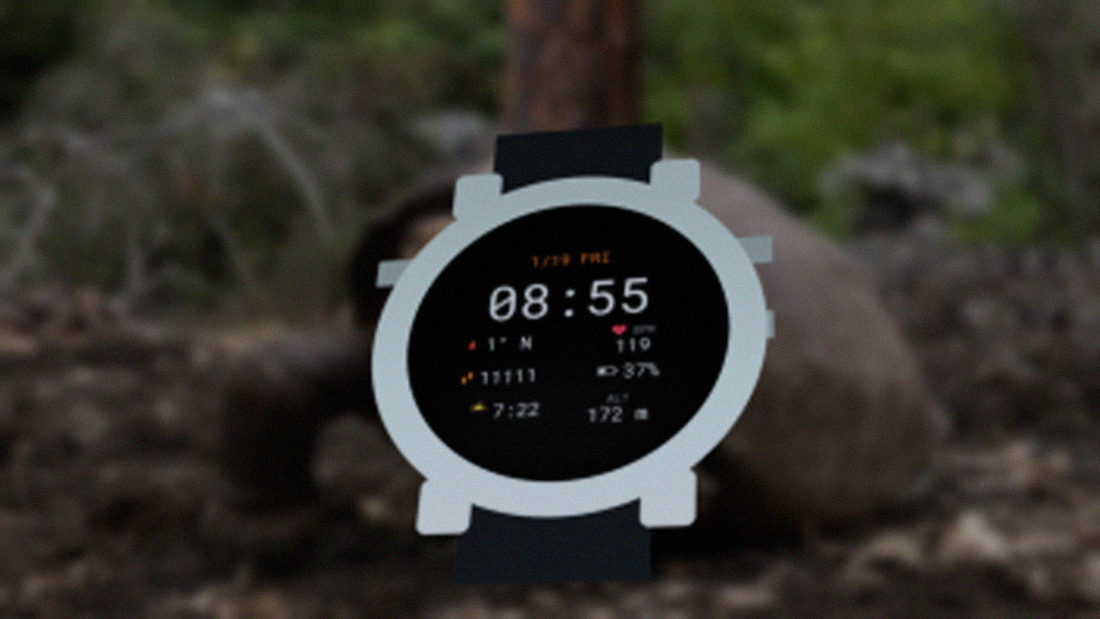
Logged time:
8h55
